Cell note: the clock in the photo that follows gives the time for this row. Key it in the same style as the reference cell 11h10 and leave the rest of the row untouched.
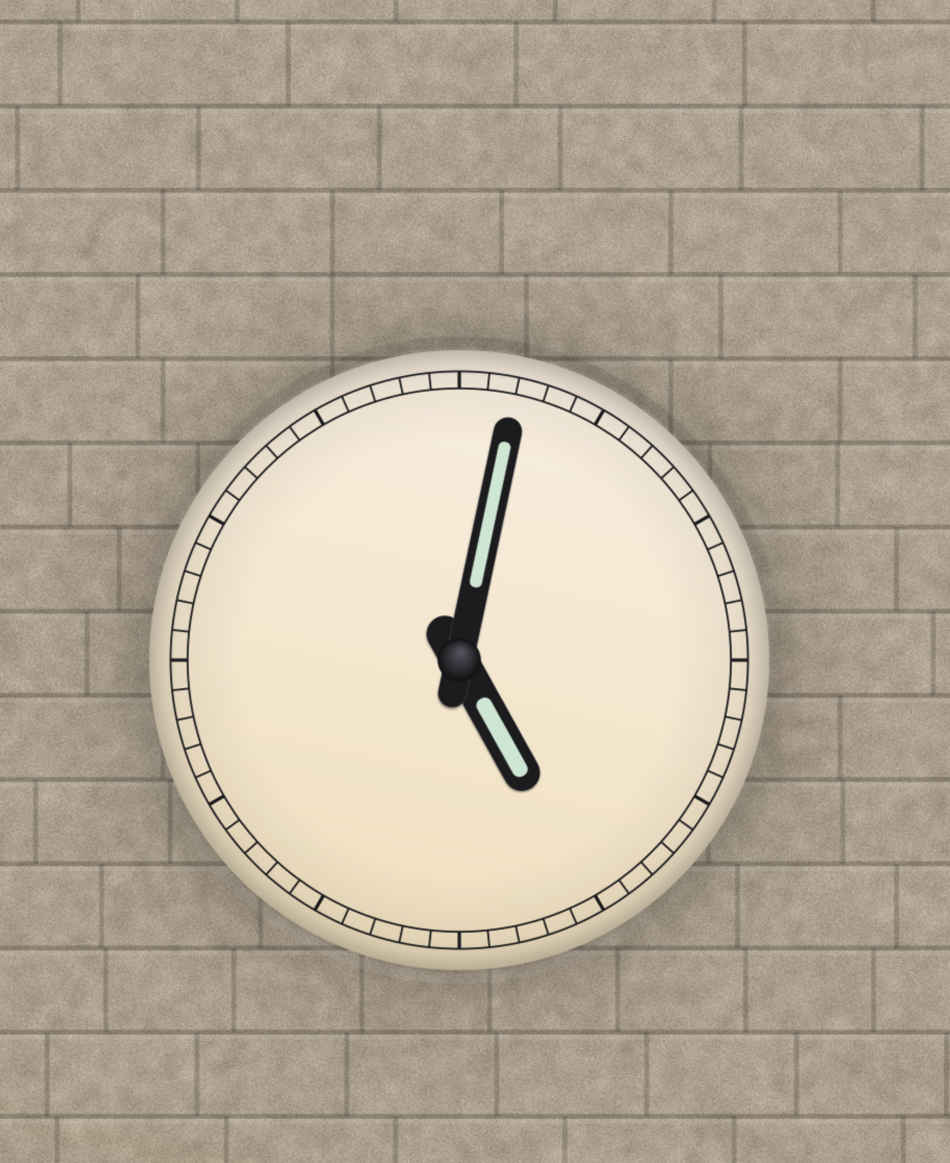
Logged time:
5h02
